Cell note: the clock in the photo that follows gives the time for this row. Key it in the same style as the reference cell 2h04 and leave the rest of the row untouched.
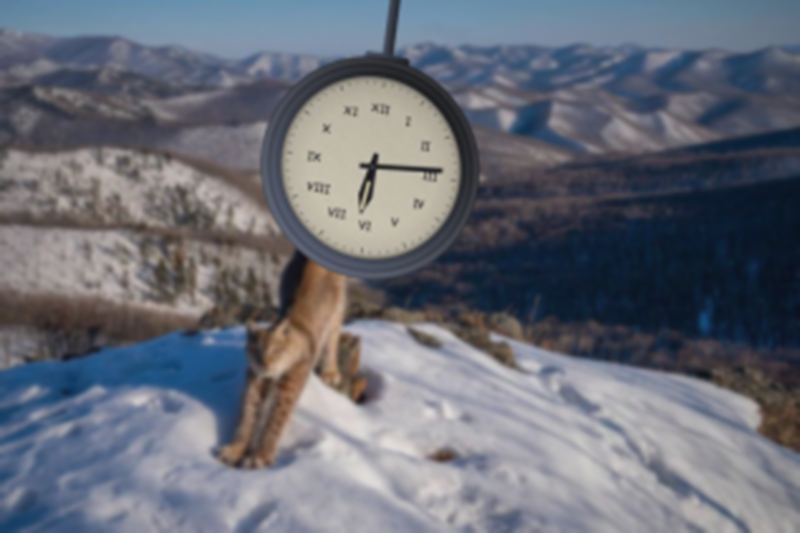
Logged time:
6h14
